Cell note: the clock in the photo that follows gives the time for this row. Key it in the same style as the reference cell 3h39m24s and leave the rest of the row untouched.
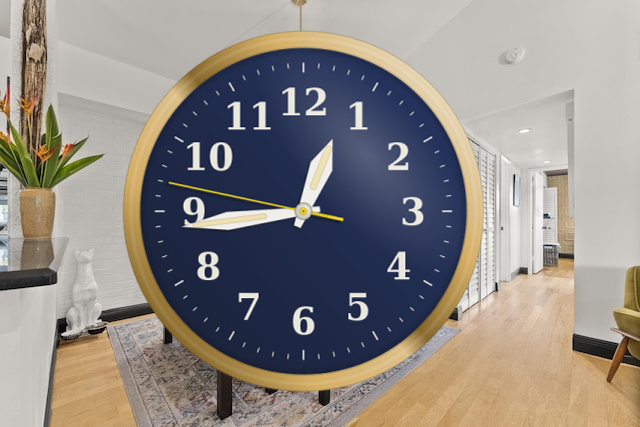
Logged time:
12h43m47s
